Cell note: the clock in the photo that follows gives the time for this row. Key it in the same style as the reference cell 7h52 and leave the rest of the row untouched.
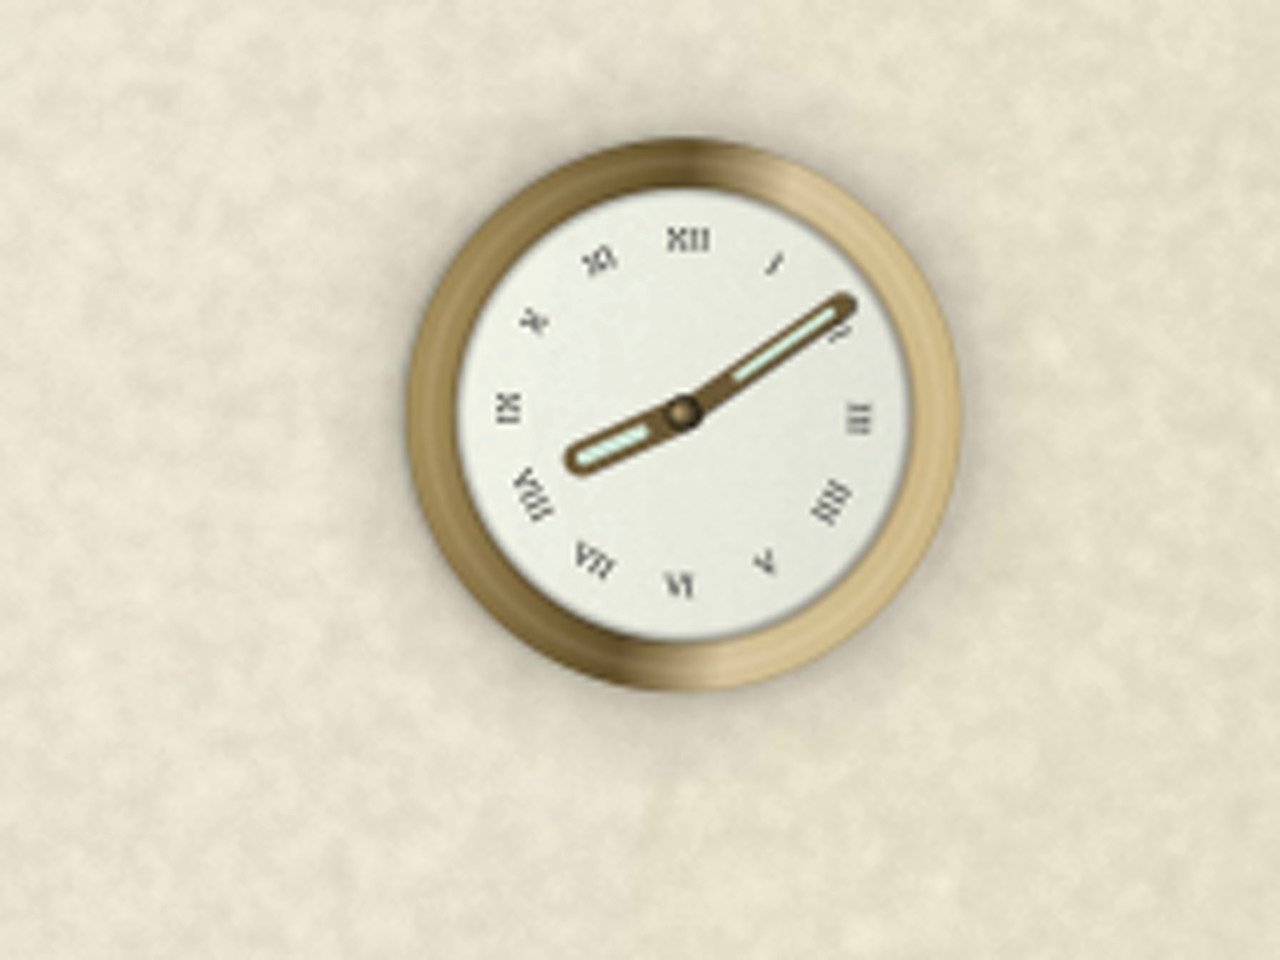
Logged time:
8h09
